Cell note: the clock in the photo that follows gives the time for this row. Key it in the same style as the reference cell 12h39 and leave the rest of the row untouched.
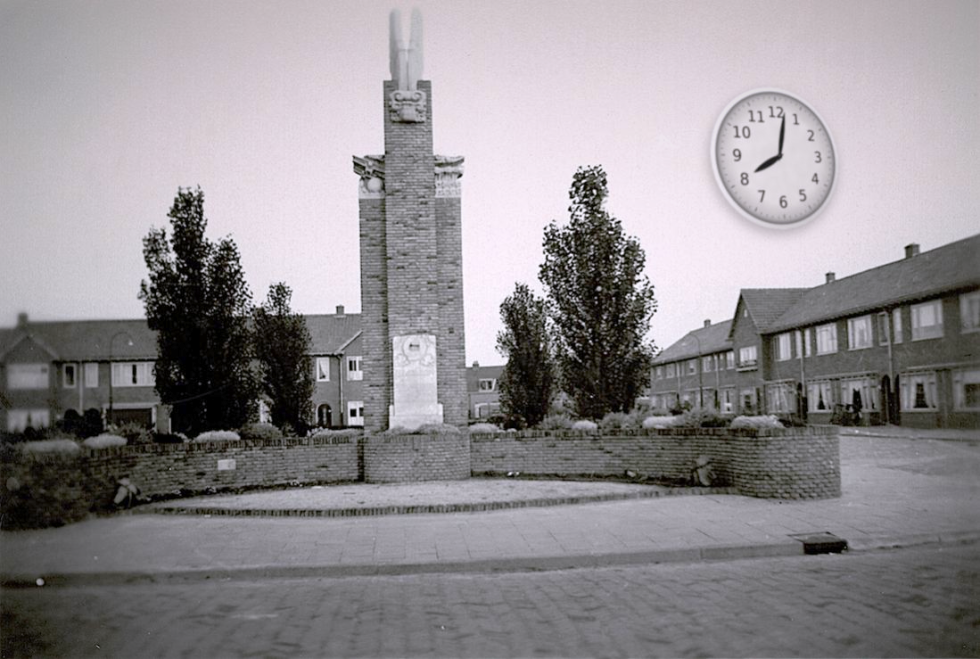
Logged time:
8h02
